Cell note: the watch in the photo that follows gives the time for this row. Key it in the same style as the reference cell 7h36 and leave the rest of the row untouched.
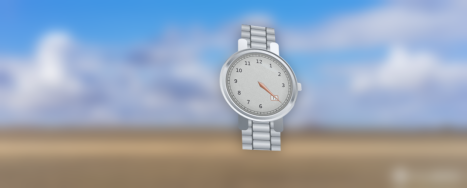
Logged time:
4h22
